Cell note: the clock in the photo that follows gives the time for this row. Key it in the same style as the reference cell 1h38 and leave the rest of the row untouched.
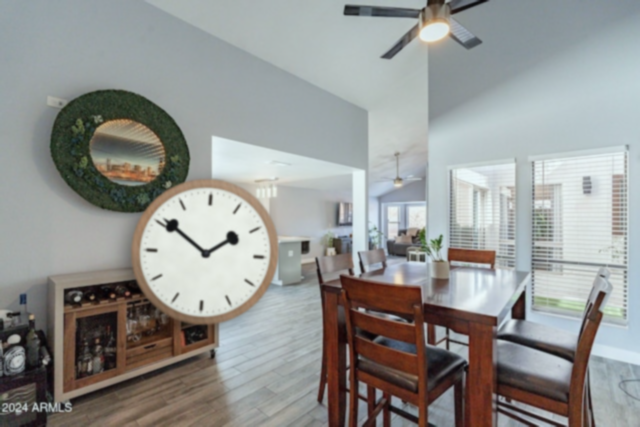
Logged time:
1h51
